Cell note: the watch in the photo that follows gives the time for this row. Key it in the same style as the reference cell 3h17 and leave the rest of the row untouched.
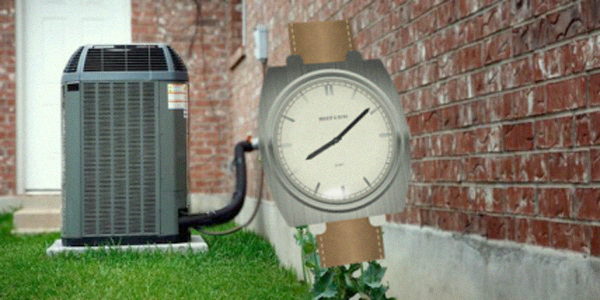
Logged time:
8h09
